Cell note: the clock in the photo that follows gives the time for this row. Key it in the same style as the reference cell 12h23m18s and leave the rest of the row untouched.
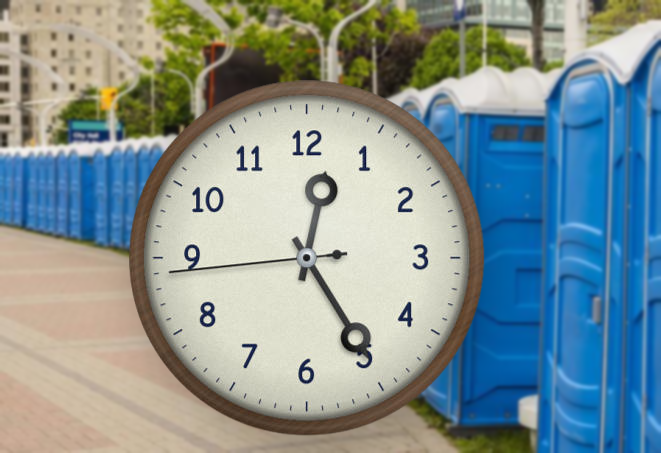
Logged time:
12h24m44s
